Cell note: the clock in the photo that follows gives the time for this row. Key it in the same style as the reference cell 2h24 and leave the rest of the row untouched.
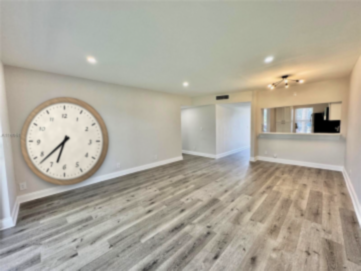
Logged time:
6h38
